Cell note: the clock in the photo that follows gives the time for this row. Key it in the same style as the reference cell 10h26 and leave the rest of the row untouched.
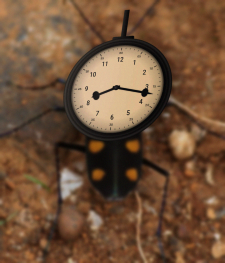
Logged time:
8h17
